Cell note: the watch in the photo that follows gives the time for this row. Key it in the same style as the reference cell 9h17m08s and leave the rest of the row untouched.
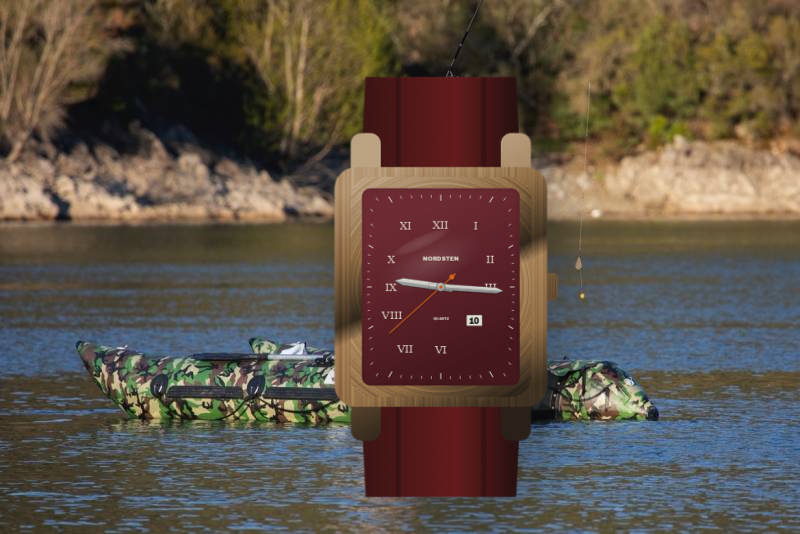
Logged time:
9h15m38s
